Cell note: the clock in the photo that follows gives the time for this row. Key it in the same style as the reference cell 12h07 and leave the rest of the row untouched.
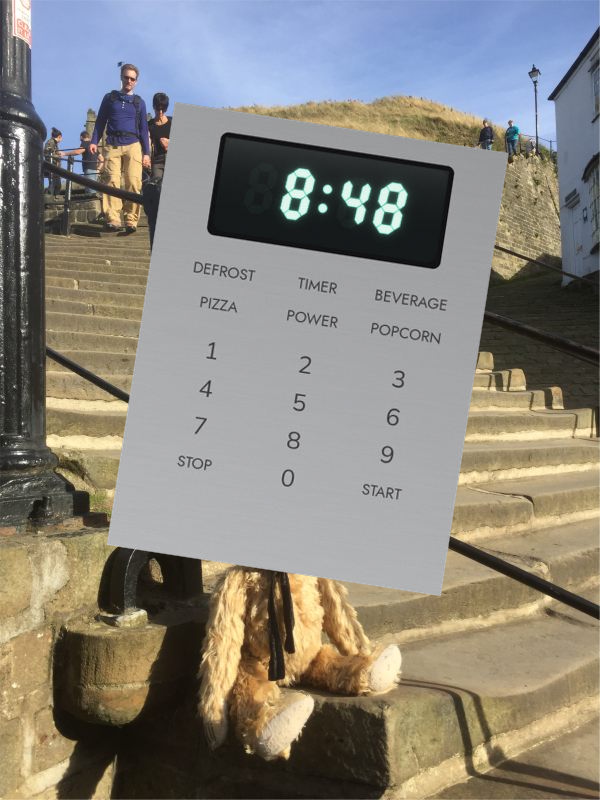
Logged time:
8h48
